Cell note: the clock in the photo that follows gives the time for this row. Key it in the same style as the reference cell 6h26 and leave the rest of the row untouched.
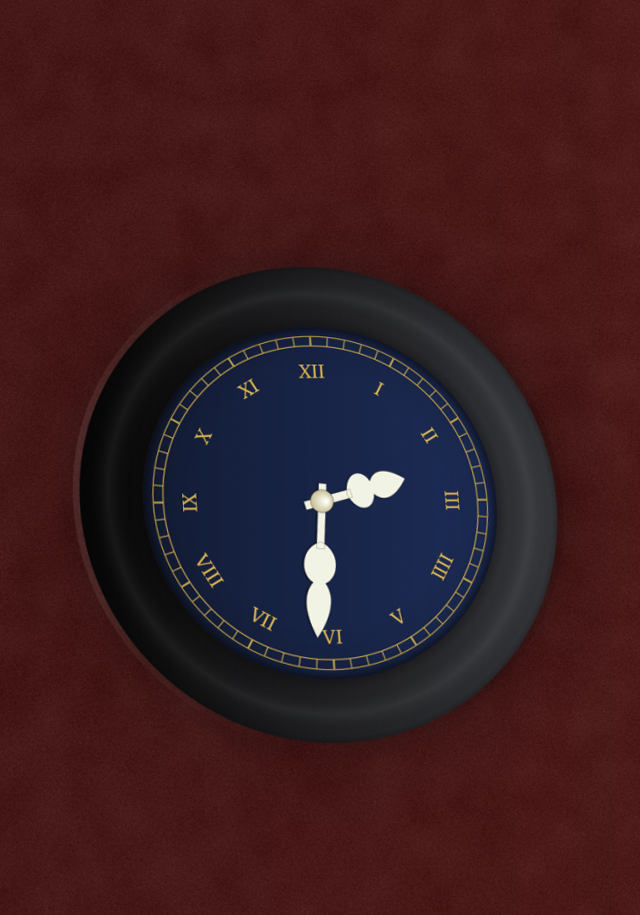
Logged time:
2h31
